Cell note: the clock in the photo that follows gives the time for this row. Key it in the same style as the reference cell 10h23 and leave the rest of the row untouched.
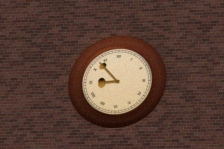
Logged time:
8h53
